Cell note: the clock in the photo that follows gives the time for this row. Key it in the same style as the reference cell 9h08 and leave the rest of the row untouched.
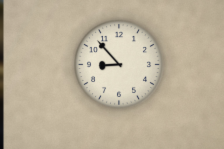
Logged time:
8h53
